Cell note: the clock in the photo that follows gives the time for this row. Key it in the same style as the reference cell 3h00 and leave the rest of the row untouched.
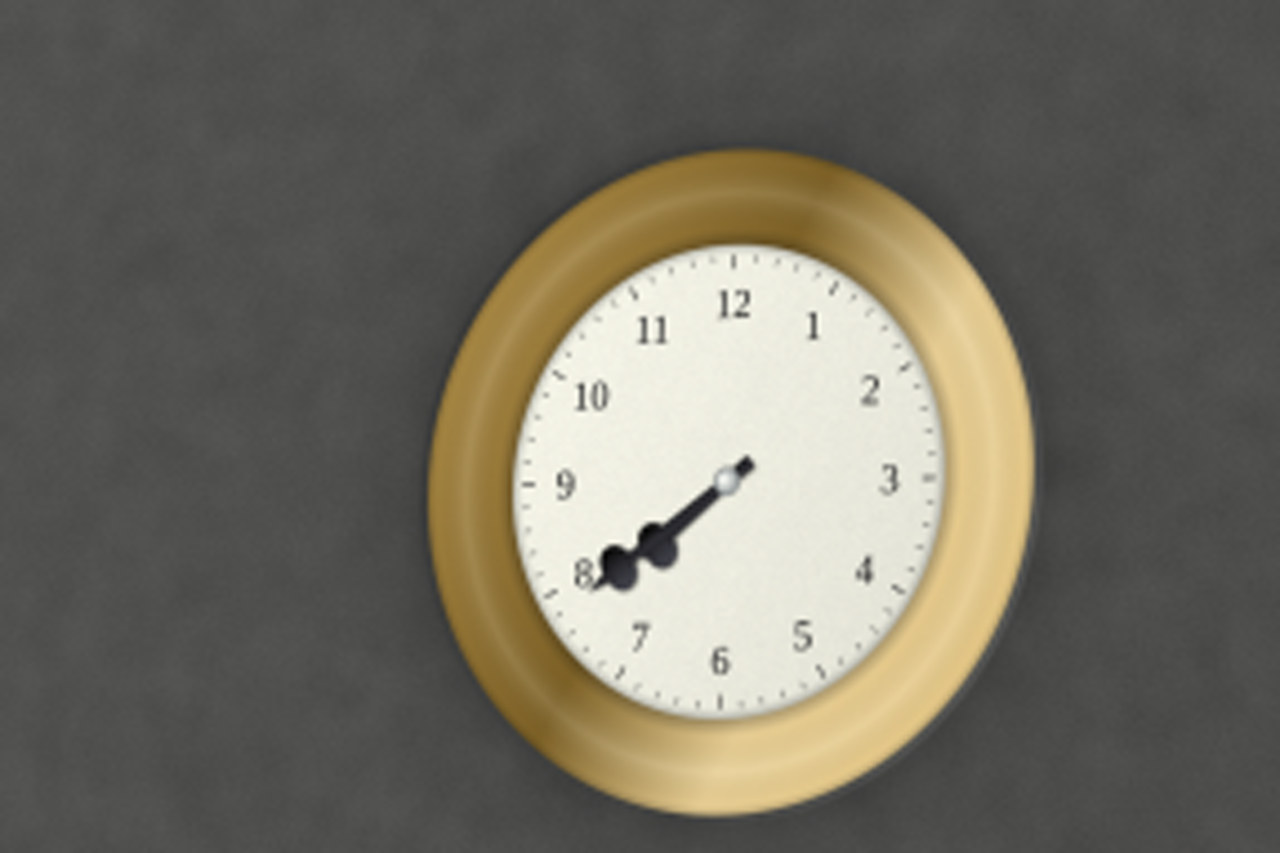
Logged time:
7h39
